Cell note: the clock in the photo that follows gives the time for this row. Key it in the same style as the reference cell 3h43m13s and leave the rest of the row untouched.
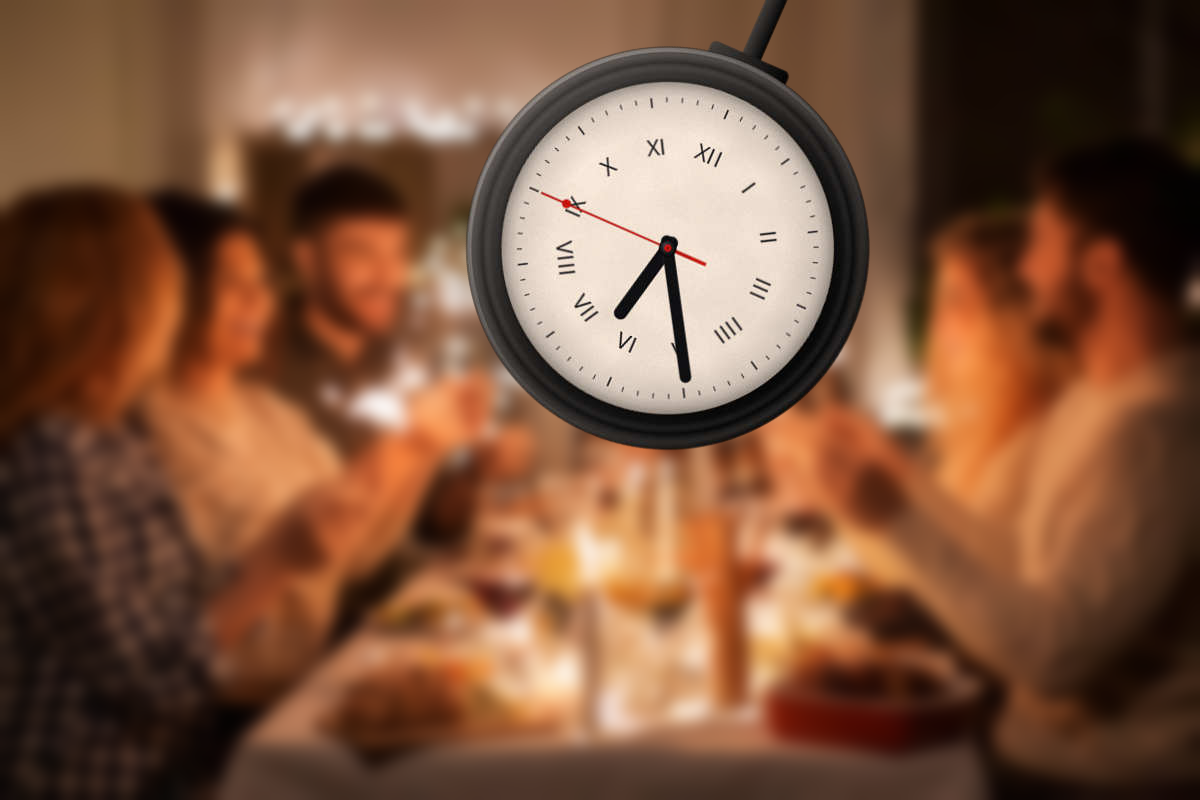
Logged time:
6h24m45s
